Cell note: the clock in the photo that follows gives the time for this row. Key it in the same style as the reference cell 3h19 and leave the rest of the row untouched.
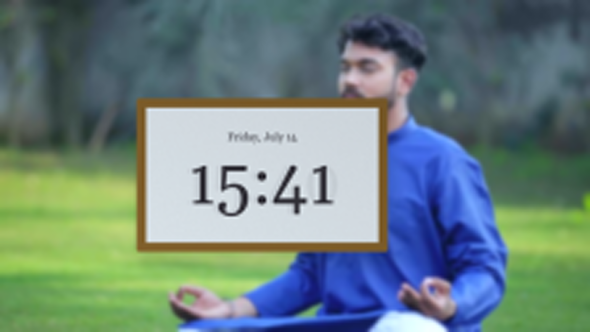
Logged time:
15h41
